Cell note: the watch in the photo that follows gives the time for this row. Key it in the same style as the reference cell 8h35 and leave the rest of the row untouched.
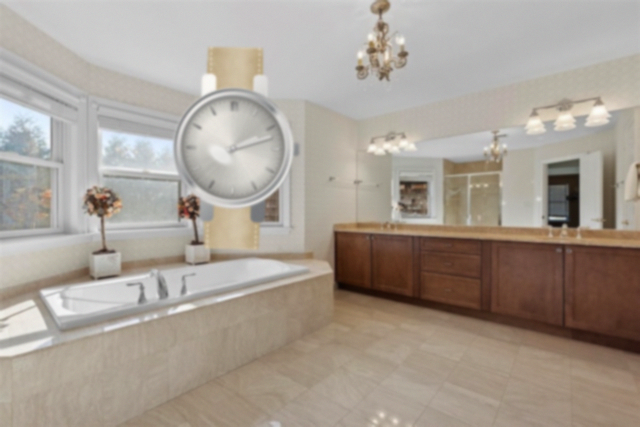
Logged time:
2h12
